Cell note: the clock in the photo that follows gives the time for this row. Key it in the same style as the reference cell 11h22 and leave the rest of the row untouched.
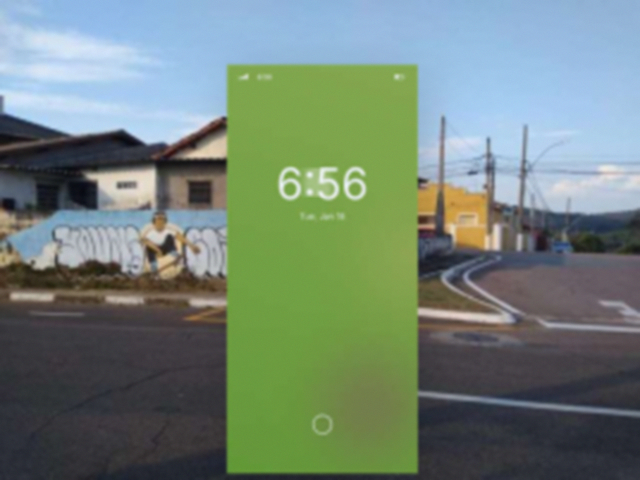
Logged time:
6h56
